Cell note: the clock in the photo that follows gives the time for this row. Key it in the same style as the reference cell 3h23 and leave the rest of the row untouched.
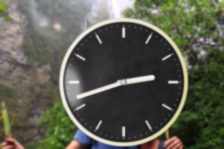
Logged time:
2h42
